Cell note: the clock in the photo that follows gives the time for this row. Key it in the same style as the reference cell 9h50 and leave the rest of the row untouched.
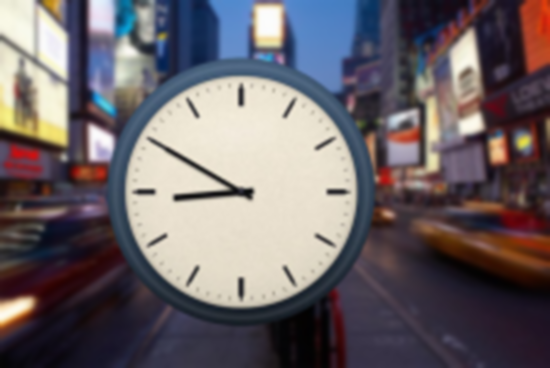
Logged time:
8h50
